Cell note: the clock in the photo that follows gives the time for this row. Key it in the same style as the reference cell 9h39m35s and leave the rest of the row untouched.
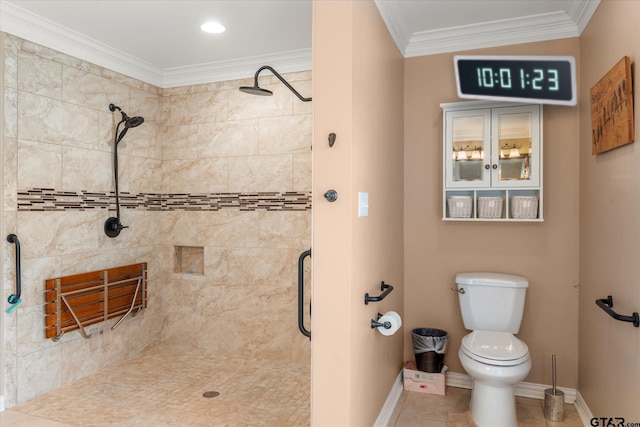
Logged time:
10h01m23s
